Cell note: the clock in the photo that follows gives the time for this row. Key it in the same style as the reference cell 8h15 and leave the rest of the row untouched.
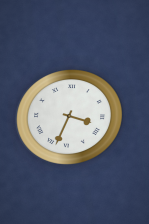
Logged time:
3h33
